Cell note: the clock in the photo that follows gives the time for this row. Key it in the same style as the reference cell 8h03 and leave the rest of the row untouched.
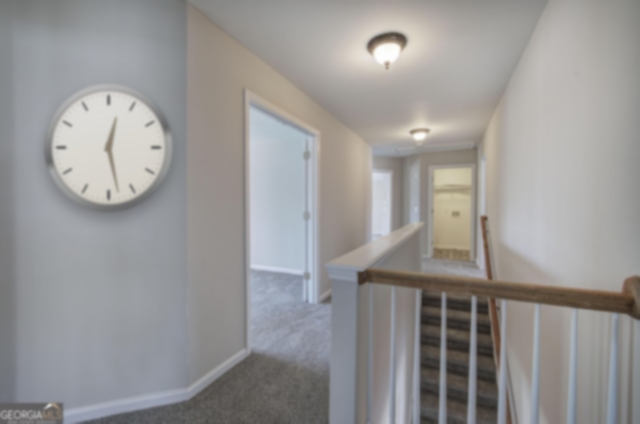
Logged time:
12h28
